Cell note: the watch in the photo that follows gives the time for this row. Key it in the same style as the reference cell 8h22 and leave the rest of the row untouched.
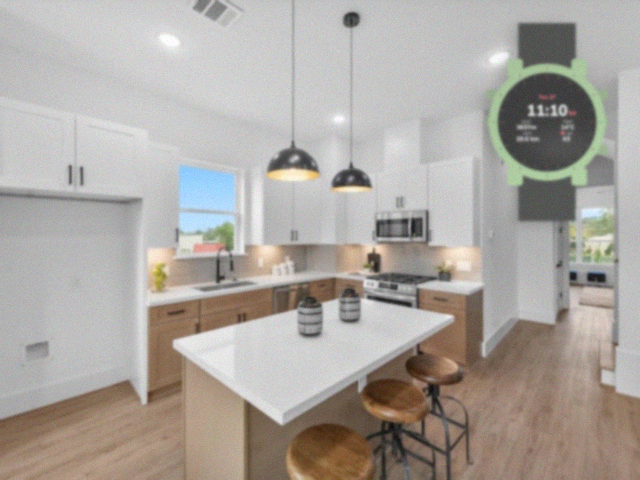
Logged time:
11h10
